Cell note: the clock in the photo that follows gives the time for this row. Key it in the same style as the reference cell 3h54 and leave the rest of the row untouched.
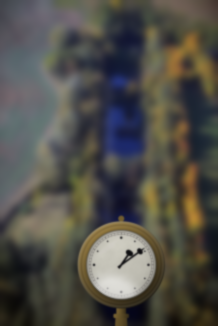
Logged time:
1h09
